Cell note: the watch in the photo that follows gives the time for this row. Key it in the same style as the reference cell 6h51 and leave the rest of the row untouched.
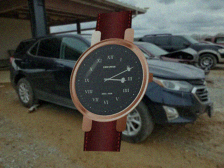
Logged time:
3h11
